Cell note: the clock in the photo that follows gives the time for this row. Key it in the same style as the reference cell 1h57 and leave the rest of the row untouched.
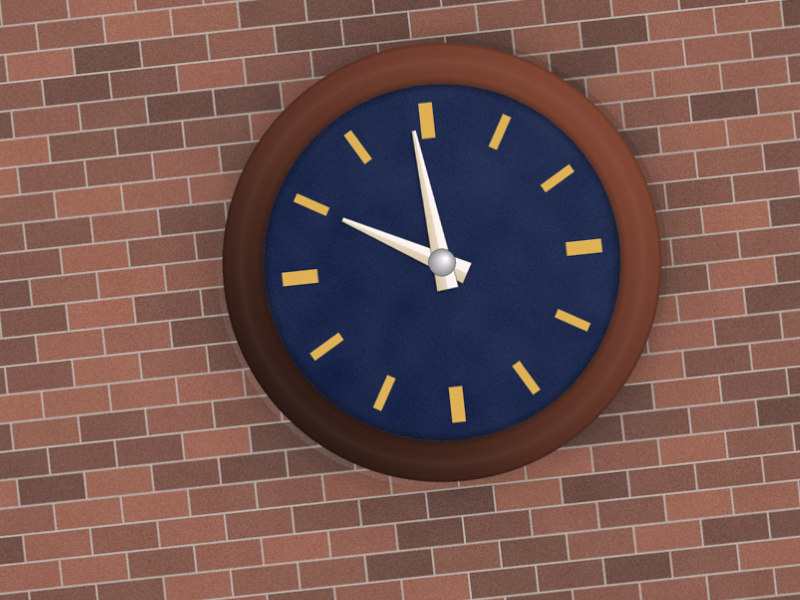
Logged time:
9h59
